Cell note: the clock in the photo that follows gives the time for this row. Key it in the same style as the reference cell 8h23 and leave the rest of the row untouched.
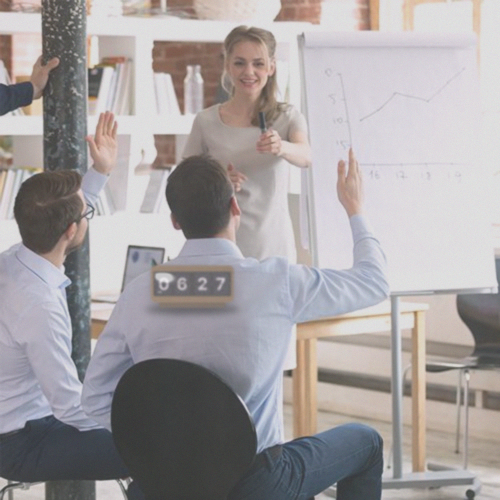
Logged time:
6h27
